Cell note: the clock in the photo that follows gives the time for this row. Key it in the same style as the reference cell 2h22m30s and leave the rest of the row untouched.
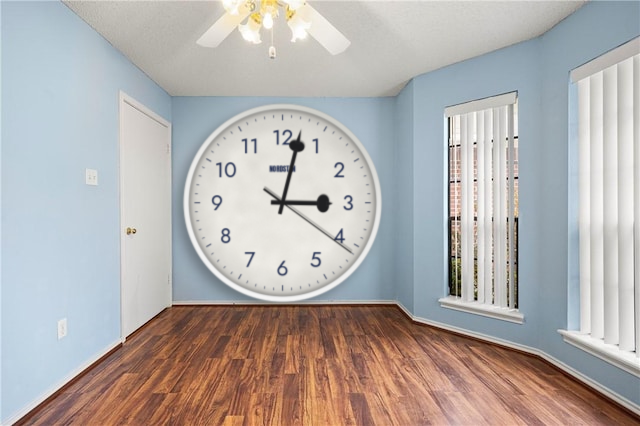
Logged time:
3h02m21s
